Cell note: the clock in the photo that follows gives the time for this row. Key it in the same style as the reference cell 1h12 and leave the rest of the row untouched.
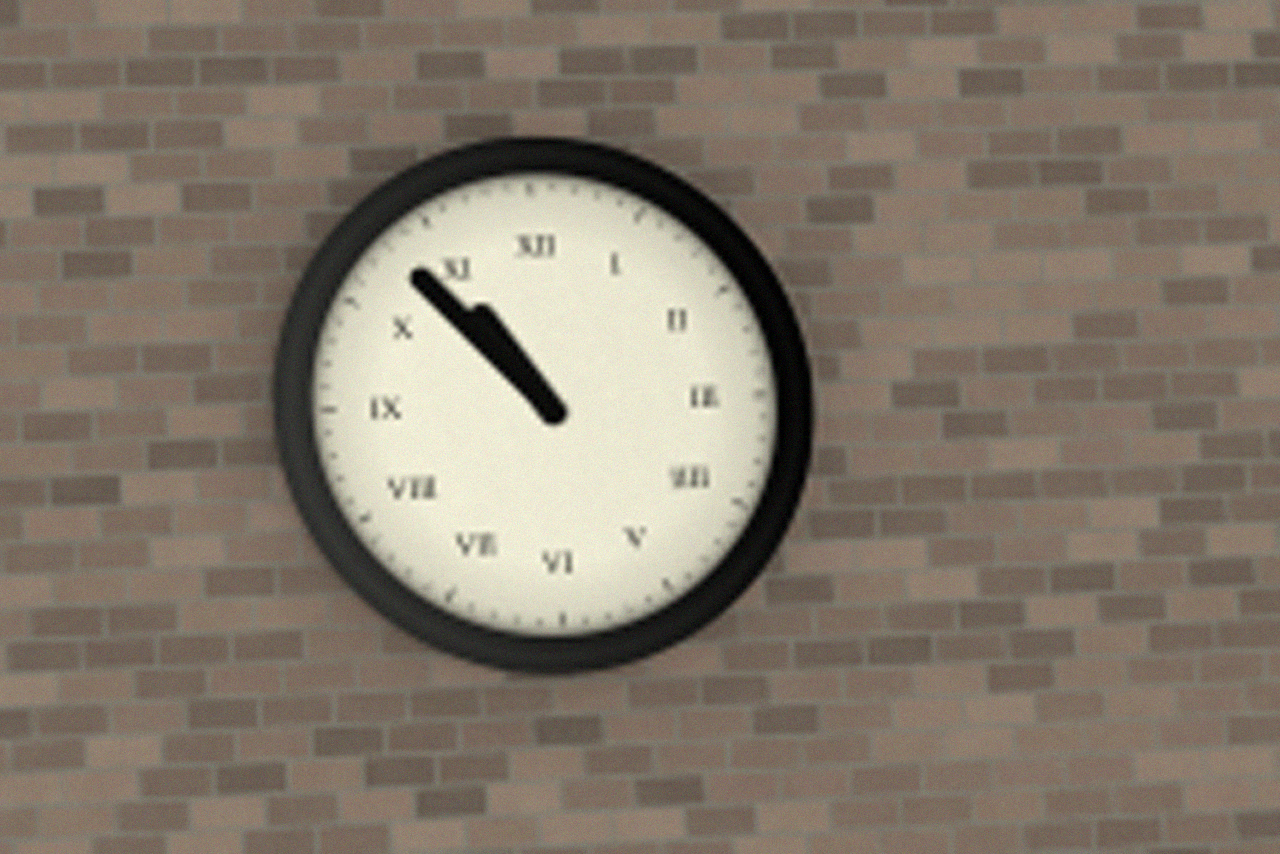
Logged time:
10h53
